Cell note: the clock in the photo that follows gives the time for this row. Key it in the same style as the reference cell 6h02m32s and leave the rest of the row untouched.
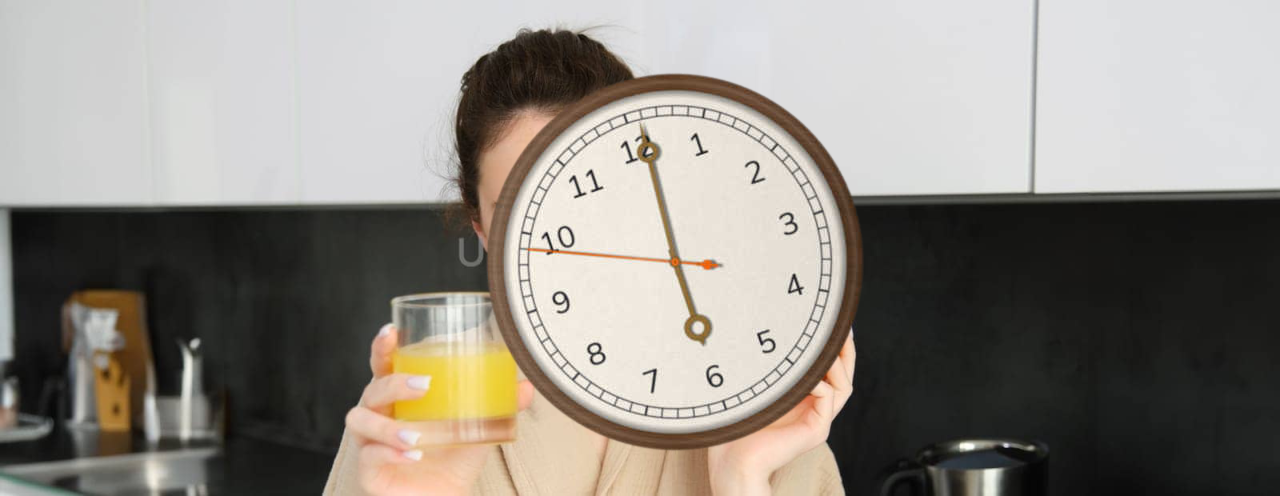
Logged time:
6h00m49s
